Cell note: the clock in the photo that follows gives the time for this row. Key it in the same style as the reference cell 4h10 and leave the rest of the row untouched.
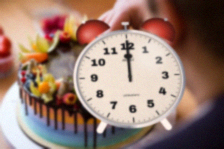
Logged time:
12h00
